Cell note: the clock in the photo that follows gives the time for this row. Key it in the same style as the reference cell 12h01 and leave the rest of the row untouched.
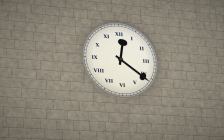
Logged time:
12h21
